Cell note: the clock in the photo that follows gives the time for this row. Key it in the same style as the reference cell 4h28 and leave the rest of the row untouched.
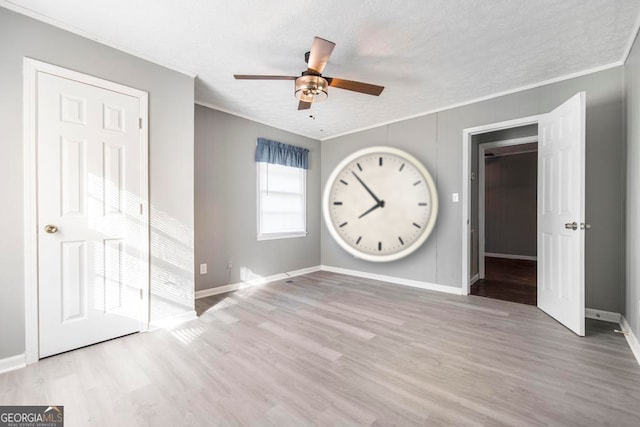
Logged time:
7h53
